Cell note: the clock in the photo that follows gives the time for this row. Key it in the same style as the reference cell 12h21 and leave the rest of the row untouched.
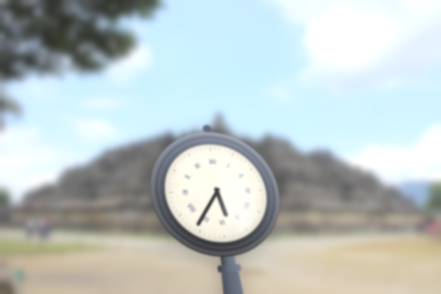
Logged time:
5h36
